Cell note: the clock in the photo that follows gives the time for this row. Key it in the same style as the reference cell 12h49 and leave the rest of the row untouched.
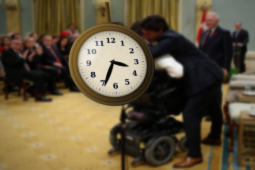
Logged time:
3h34
